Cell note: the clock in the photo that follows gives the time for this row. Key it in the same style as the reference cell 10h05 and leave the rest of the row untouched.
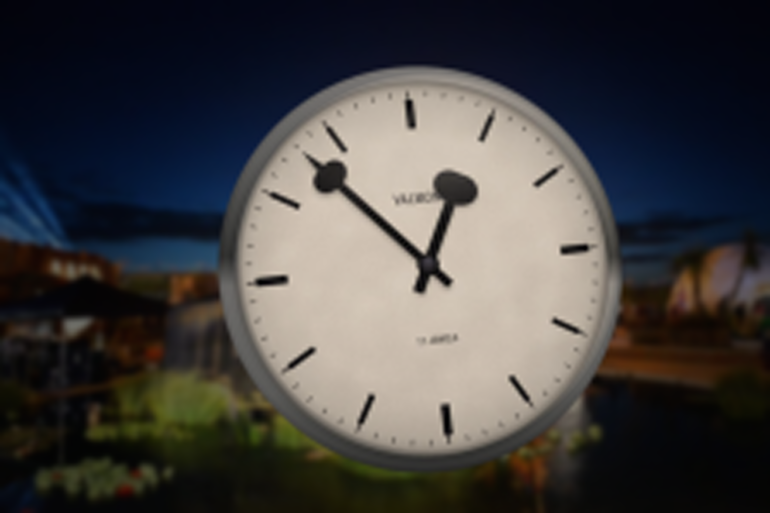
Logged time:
12h53
